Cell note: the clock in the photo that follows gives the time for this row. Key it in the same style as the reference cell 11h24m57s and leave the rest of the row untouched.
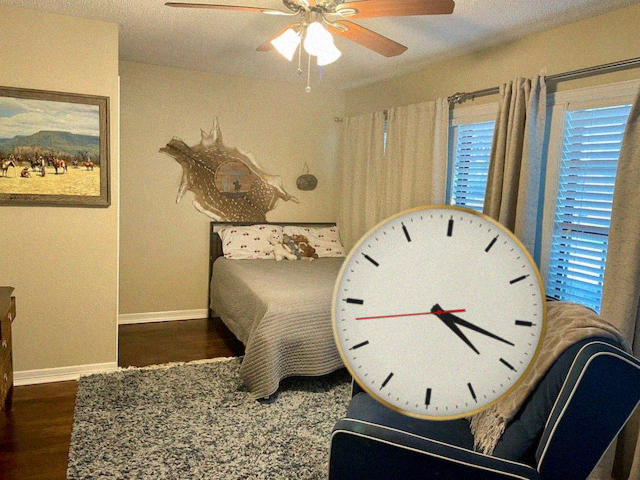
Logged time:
4h17m43s
